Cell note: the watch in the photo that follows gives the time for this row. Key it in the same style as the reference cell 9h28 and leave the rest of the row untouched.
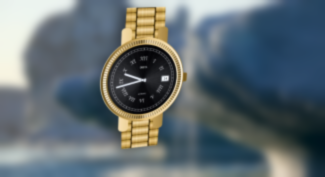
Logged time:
9h43
